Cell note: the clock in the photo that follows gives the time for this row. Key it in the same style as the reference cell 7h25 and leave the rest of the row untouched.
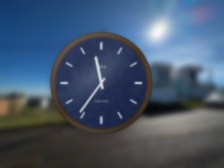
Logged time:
11h36
